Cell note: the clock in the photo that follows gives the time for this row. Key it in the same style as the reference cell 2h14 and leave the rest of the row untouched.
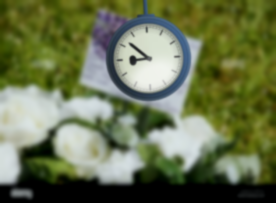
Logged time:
8h52
